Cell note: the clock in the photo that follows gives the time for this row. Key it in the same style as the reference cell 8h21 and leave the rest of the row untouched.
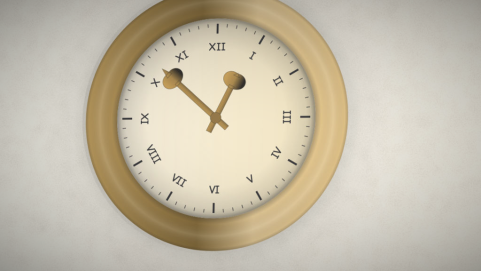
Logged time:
12h52
